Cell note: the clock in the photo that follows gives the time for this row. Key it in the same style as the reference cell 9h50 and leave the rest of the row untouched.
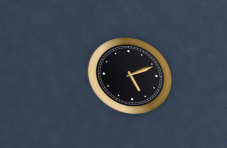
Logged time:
5h11
